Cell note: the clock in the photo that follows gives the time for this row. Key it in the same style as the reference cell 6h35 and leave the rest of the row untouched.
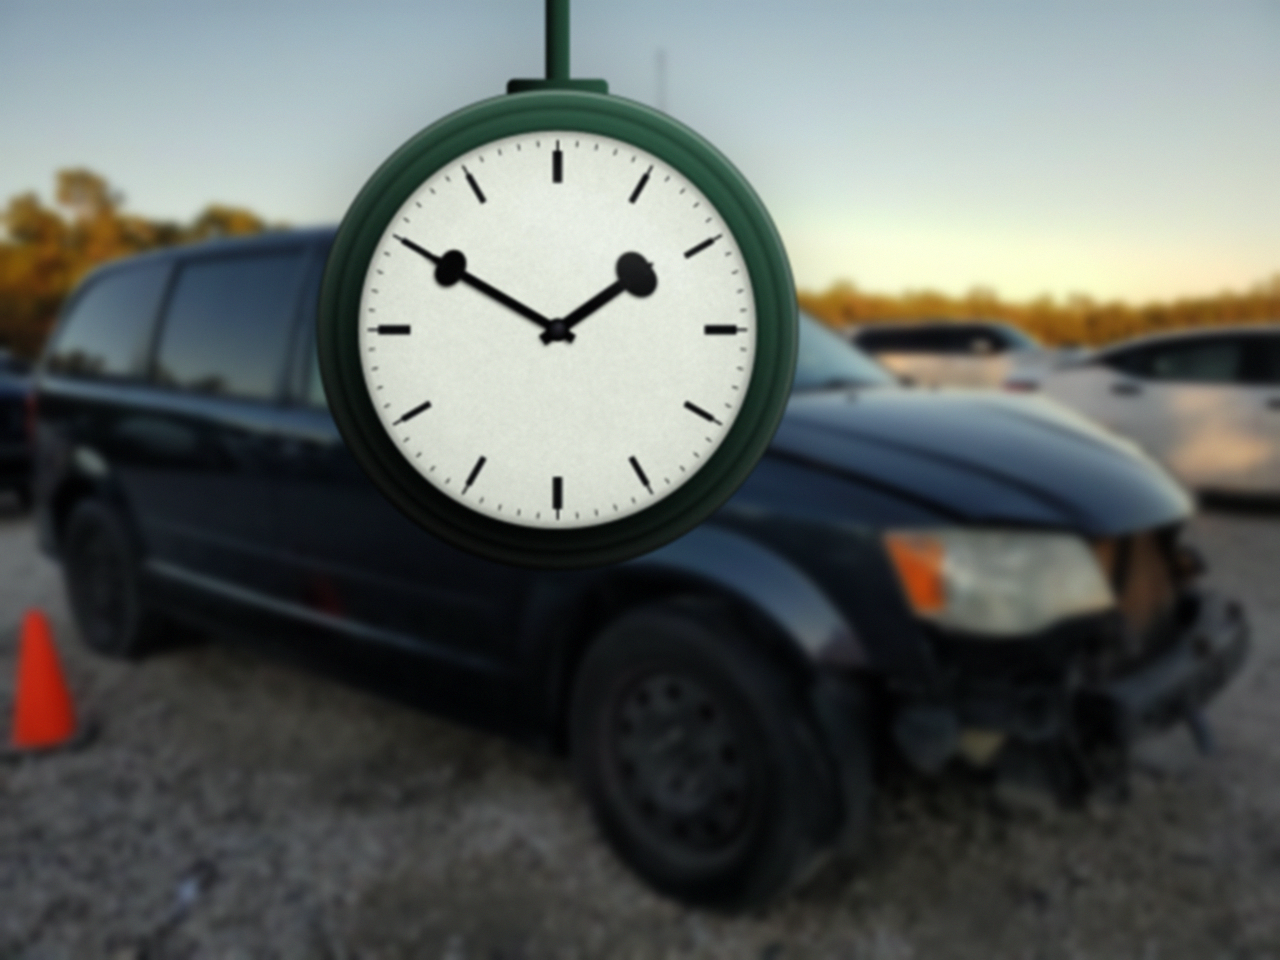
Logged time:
1h50
